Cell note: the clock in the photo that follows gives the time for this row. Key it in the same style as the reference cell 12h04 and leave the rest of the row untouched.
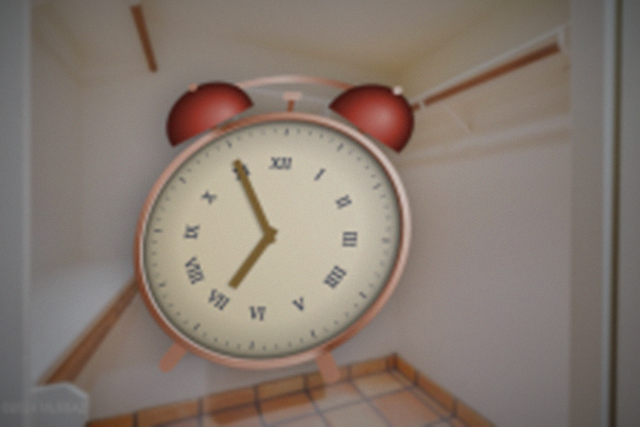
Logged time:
6h55
